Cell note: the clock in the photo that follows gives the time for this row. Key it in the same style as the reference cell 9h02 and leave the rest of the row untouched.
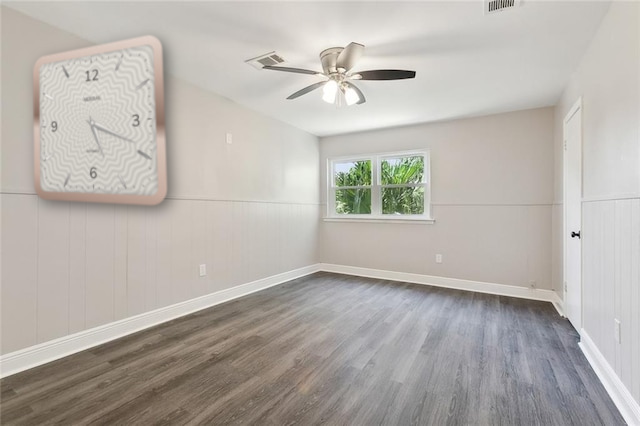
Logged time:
5h19
